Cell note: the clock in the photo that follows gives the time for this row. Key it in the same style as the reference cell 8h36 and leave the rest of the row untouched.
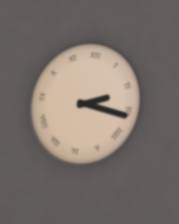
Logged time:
2h16
